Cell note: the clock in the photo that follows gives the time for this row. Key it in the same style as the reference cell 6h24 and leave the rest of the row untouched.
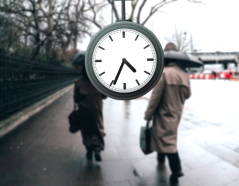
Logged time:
4h34
